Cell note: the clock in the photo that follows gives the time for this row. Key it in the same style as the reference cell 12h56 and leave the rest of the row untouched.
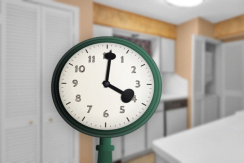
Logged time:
4h01
